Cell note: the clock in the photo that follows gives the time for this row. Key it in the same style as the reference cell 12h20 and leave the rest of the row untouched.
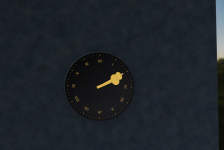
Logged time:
2h10
